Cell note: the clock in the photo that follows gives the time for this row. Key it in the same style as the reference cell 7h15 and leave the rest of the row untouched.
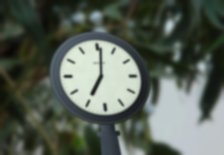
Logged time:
7h01
